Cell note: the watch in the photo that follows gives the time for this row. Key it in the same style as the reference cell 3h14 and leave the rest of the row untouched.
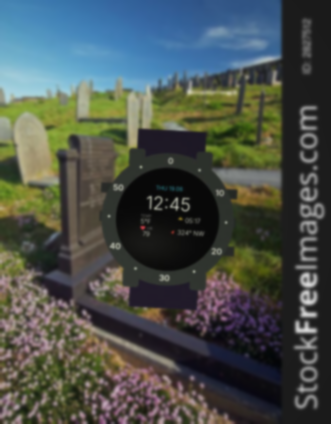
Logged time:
12h45
